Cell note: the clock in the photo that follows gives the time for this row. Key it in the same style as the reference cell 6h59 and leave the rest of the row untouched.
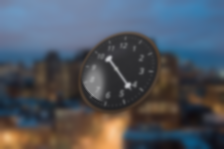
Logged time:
10h22
